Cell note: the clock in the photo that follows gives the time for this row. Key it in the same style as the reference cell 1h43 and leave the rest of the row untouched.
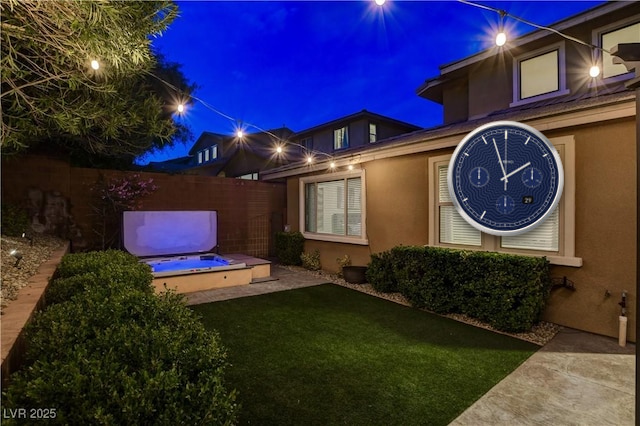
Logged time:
1h57
